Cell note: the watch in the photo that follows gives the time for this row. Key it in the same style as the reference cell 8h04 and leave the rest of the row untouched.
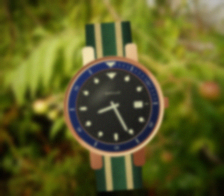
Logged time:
8h26
